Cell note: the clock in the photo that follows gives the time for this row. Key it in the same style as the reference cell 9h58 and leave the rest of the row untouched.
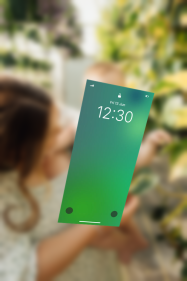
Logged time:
12h30
